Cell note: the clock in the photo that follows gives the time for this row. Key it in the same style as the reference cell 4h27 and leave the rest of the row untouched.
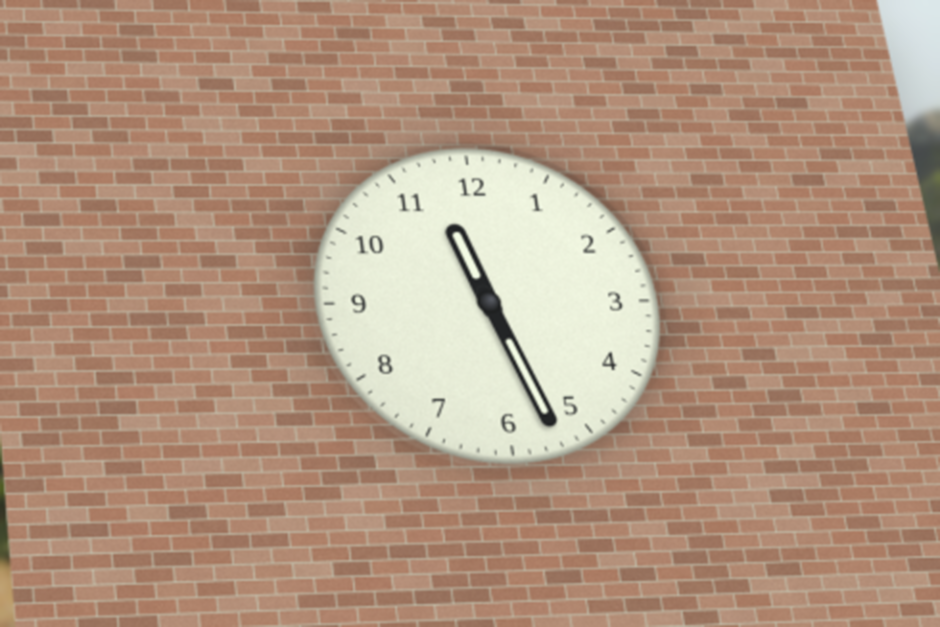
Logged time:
11h27
